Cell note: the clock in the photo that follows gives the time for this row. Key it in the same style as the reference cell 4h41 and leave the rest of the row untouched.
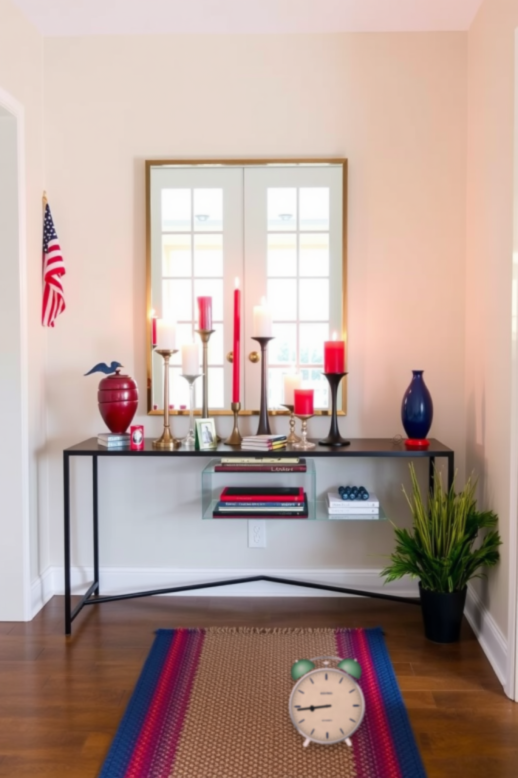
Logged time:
8h44
